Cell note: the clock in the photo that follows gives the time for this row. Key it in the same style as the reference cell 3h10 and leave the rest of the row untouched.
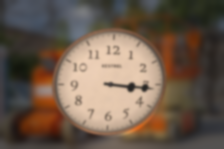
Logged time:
3h16
